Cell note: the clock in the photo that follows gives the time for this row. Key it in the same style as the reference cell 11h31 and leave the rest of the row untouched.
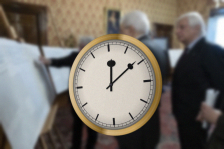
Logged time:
12h09
